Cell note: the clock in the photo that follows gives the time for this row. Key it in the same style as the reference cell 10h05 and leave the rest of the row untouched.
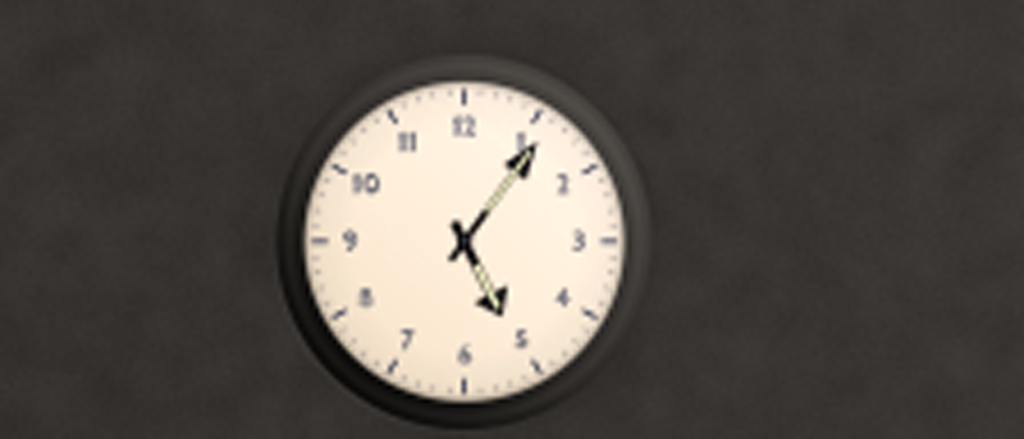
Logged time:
5h06
